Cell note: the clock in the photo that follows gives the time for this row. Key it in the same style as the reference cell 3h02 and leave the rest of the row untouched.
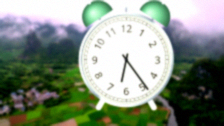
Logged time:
6h24
